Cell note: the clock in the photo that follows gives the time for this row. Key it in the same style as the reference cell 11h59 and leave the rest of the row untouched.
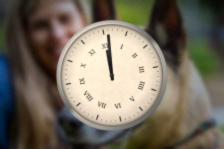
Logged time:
12h01
